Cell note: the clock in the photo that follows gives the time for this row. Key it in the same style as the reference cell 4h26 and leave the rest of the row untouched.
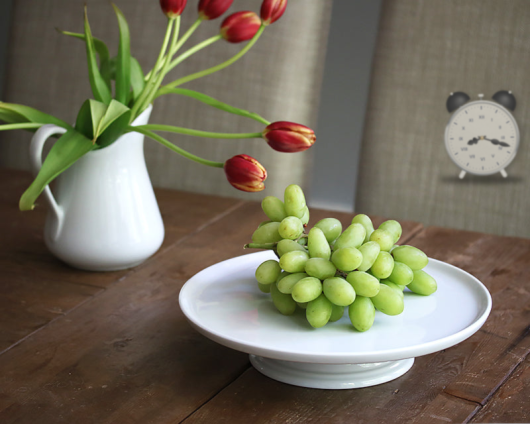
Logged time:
8h18
